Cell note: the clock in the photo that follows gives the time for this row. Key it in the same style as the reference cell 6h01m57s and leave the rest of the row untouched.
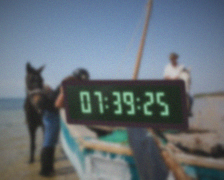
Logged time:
7h39m25s
